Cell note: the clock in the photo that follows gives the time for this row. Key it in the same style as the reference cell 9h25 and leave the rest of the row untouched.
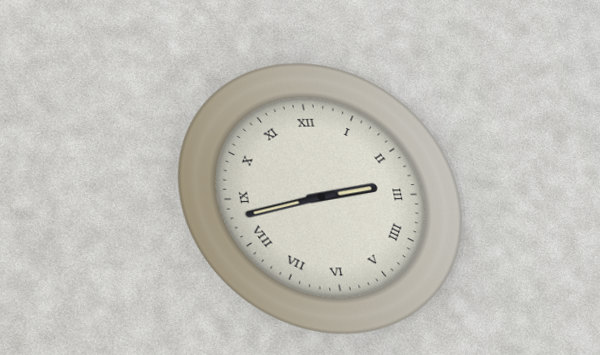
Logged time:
2h43
